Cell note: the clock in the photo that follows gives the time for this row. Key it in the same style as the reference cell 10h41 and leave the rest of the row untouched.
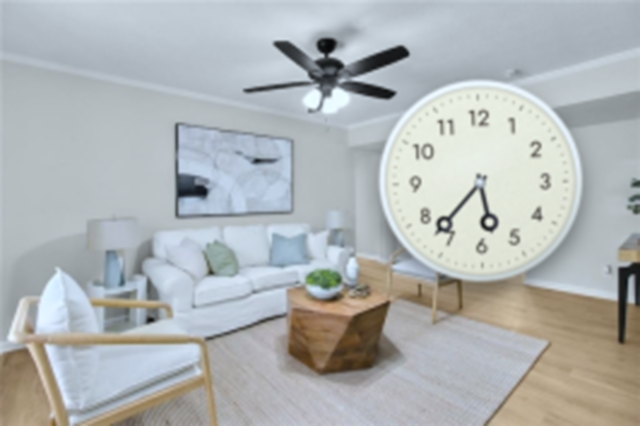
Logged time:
5h37
